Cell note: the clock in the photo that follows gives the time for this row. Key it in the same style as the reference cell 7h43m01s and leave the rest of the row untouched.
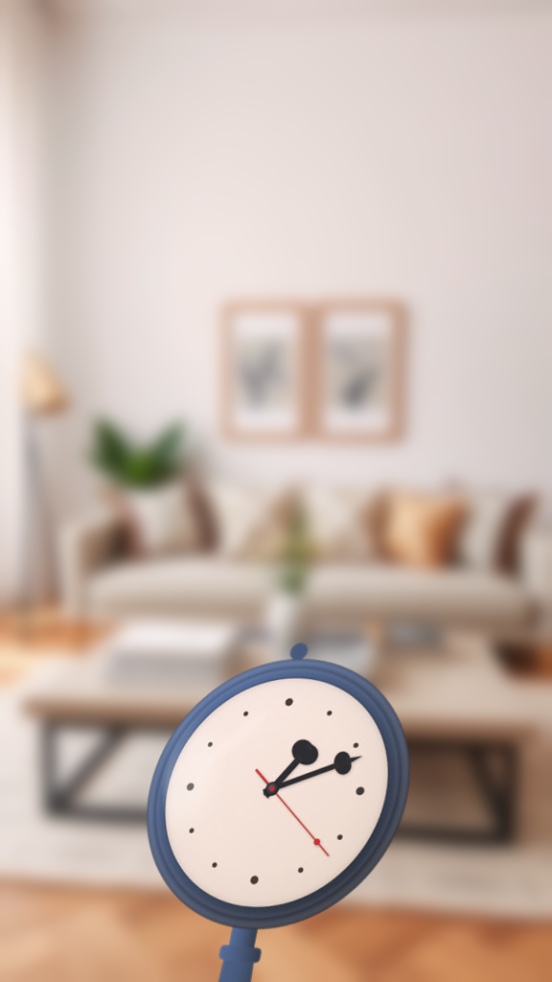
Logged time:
1h11m22s
